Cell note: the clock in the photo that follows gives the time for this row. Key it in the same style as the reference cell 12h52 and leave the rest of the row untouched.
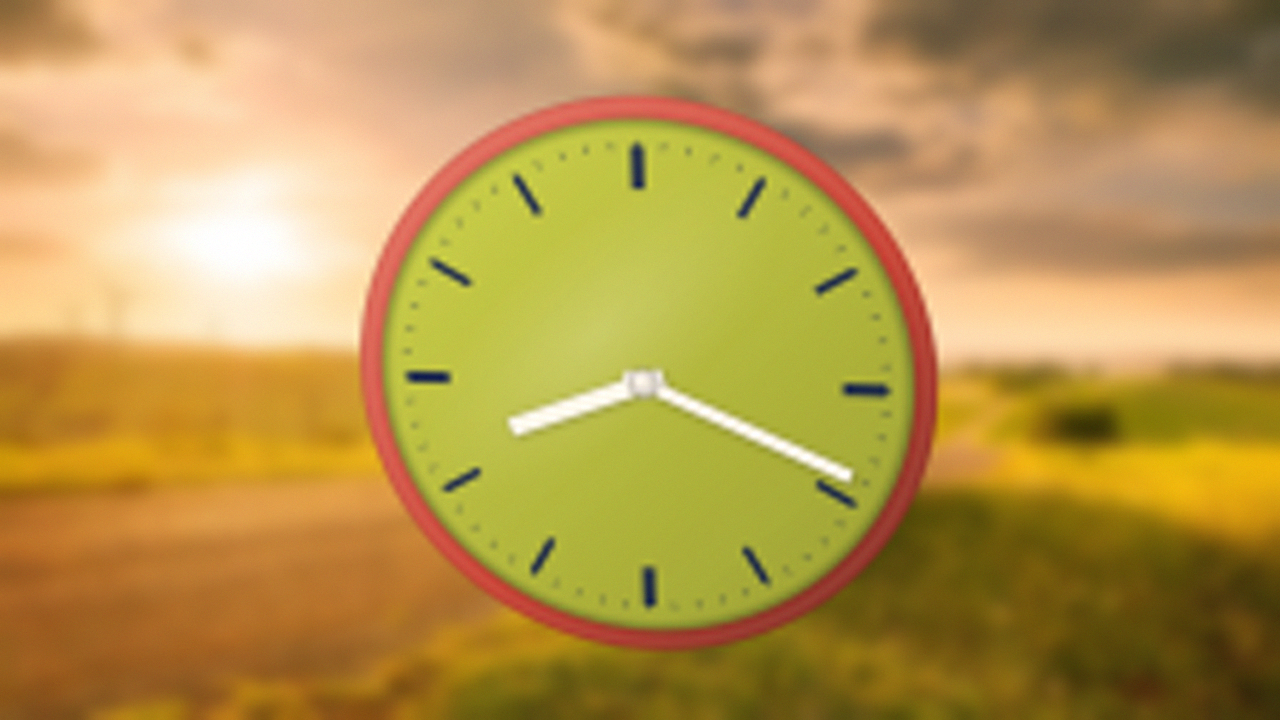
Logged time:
8h19
